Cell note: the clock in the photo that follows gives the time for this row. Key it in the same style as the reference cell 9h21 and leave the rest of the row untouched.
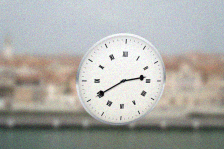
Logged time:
2h40
